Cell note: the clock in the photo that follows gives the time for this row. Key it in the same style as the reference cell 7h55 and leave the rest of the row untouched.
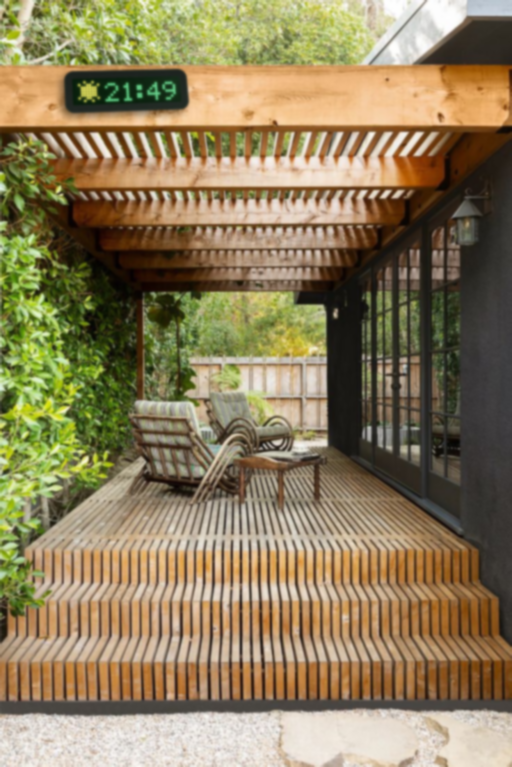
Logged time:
21h49
